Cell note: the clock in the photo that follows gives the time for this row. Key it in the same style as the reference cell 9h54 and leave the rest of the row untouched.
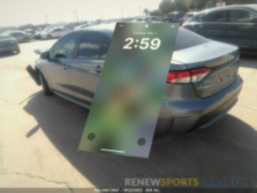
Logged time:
2h59
